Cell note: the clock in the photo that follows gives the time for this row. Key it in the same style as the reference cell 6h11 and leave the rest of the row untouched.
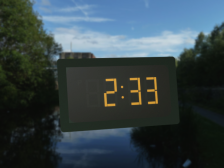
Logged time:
2h33
